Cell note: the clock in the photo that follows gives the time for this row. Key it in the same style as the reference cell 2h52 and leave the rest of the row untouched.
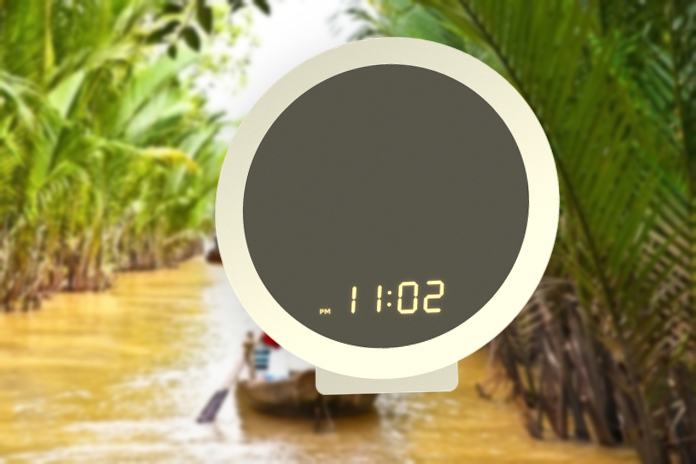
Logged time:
11h02
